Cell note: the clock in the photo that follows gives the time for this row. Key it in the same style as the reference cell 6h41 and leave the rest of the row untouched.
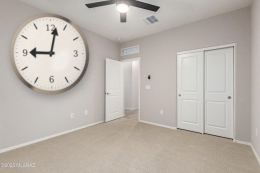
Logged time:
9h02
